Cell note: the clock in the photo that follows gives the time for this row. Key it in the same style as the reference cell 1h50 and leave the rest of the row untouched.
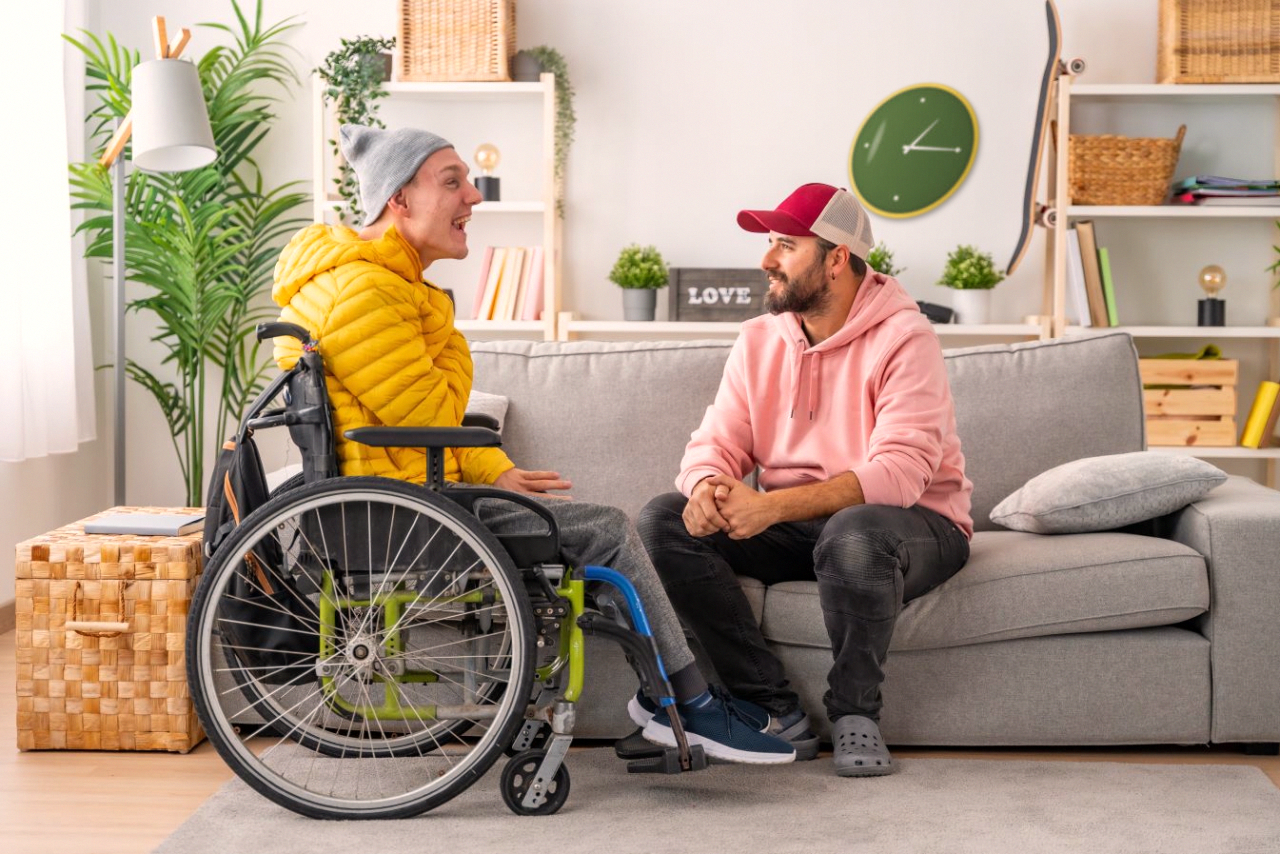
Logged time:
1h15
